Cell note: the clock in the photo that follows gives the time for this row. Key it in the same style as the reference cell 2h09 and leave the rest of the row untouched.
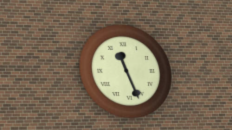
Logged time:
11h27
